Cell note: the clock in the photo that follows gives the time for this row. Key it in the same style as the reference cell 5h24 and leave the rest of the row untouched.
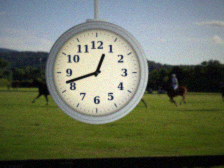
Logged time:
12h42
